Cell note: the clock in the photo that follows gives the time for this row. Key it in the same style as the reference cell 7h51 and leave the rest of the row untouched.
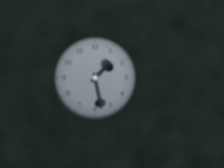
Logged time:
1h28
